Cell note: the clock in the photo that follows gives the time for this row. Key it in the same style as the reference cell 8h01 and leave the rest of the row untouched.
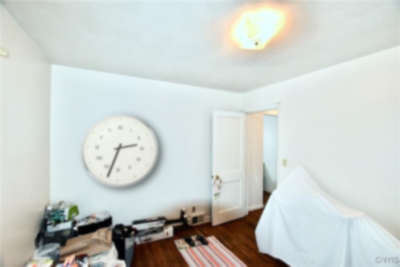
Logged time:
2h33
